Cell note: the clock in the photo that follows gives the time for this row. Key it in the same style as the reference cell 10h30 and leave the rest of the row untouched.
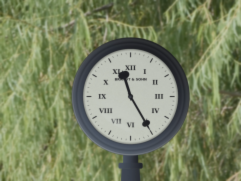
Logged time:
11h25
